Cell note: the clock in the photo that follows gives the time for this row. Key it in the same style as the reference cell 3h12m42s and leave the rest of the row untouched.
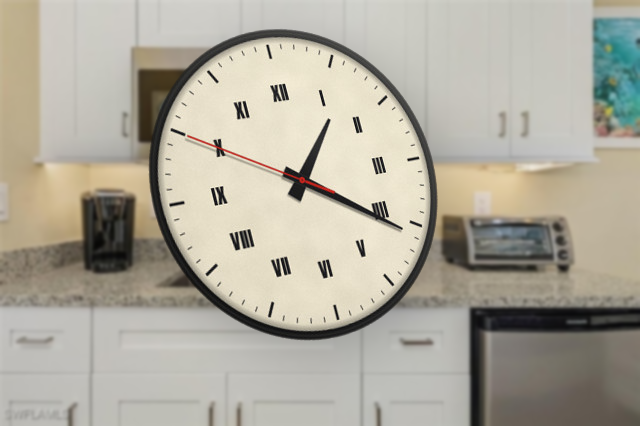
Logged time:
1h20m50s
